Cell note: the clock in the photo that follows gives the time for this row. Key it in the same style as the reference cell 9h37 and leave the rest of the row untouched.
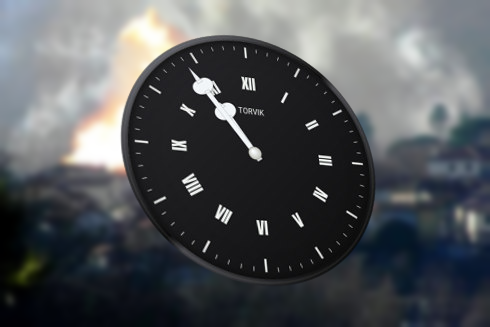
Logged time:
10h54
